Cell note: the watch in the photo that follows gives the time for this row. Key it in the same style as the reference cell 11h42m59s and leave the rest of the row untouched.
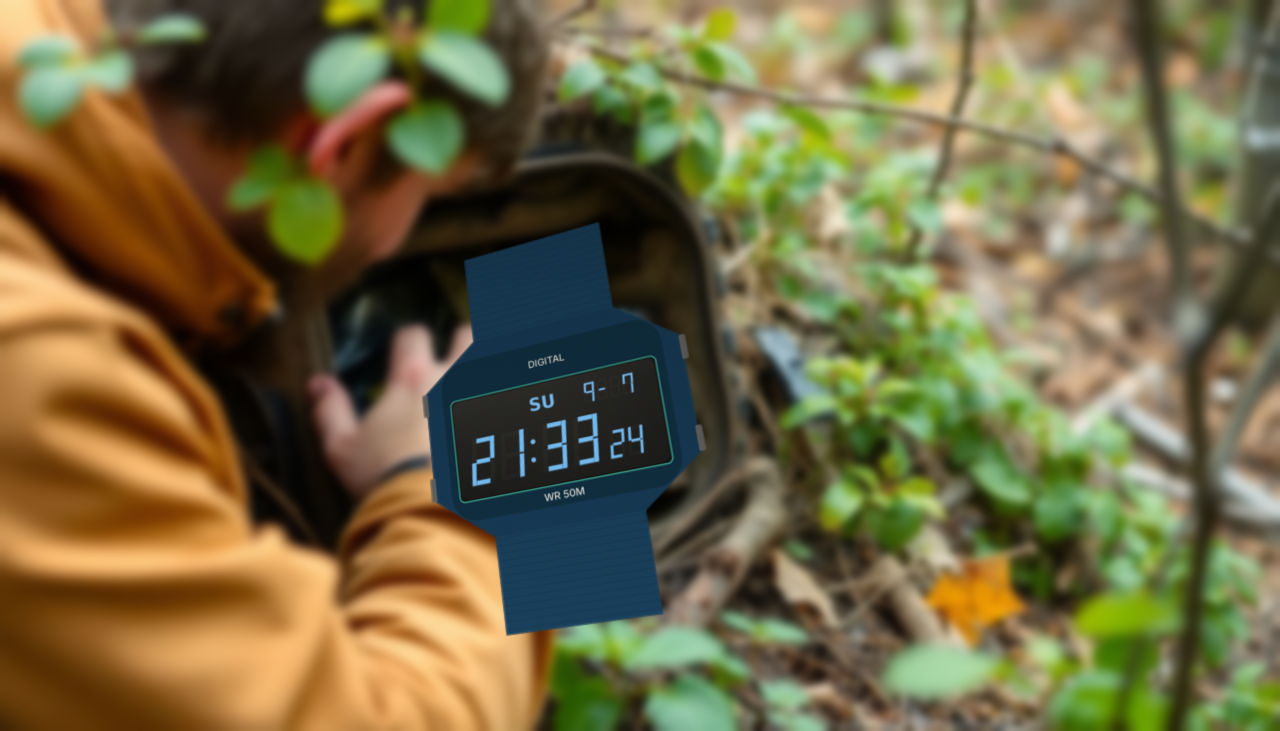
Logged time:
21h33m24s
